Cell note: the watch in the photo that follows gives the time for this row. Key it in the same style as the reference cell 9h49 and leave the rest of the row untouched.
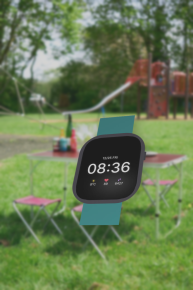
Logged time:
8h36
